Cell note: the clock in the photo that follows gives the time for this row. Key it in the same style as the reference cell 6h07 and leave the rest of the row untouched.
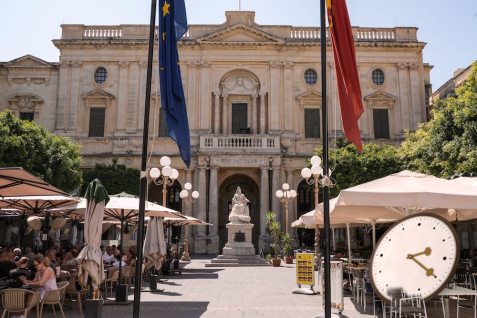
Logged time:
2h20
